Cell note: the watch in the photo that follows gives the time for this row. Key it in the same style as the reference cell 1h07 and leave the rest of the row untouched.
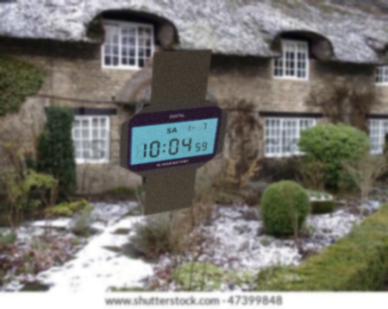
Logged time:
10h04
